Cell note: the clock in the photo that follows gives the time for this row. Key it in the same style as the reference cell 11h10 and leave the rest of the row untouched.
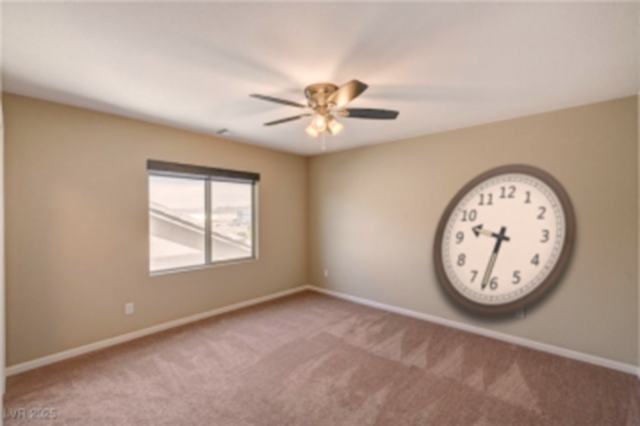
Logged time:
9h32
